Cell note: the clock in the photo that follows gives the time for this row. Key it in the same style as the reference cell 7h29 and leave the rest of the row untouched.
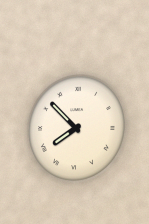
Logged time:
7h52
